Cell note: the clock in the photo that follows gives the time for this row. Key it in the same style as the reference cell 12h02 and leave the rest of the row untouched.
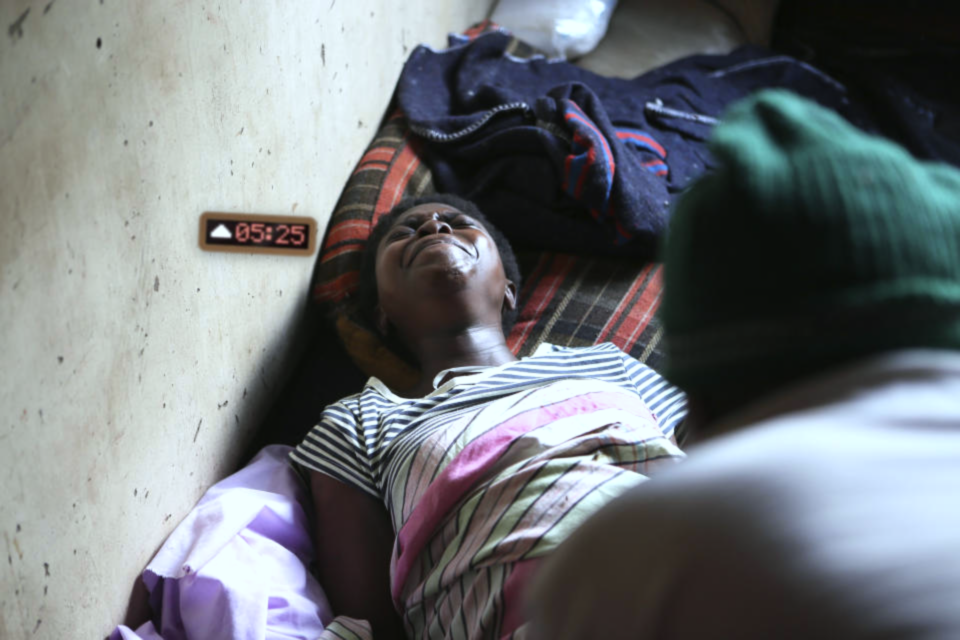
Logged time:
5h25
